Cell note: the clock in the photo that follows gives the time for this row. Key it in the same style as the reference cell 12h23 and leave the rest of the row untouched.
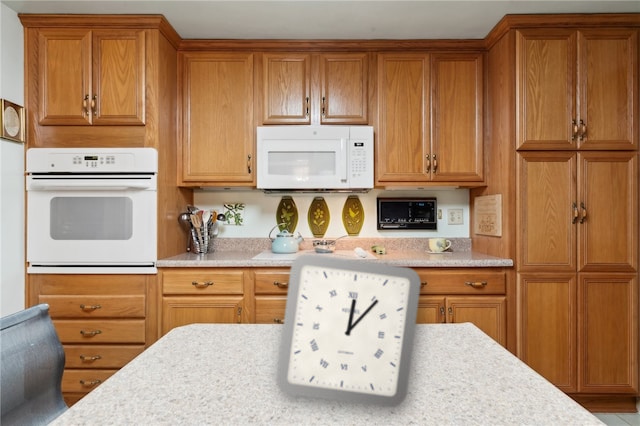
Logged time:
12h06
